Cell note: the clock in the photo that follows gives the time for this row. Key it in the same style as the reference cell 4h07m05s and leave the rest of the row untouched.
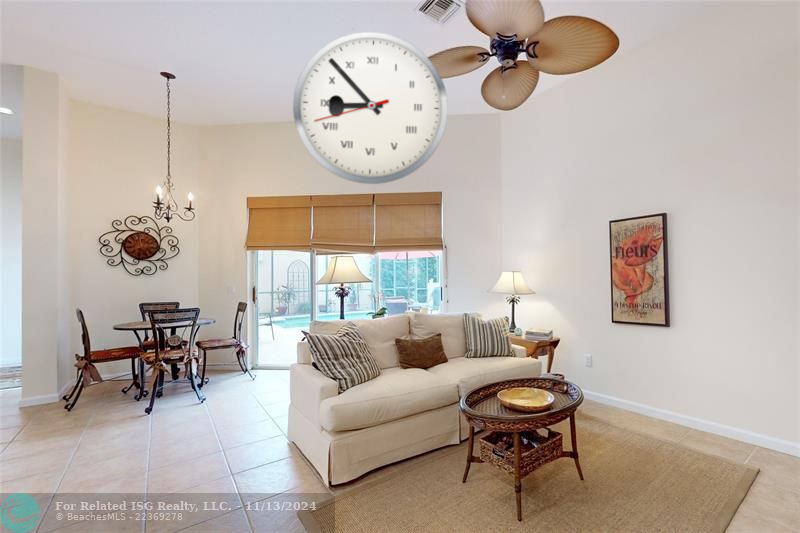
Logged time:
8h52m42s
